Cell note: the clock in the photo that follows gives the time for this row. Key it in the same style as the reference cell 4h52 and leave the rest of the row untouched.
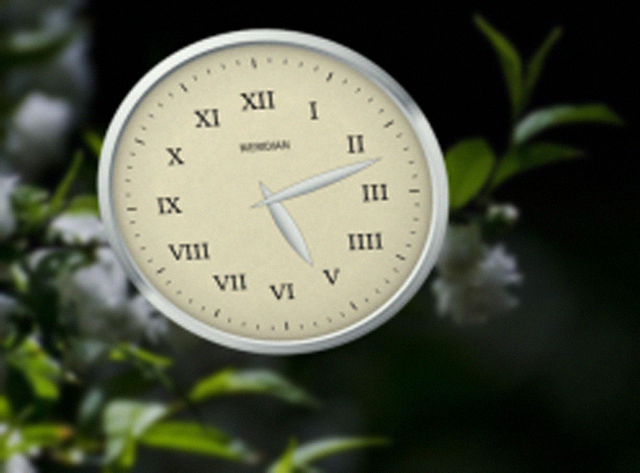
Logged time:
5h12
